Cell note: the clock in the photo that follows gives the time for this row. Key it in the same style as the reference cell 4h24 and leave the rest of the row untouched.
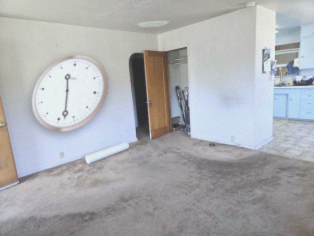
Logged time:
11h28
